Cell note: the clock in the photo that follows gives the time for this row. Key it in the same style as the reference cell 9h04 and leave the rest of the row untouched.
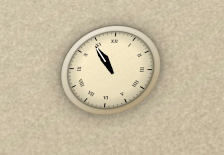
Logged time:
10h54
